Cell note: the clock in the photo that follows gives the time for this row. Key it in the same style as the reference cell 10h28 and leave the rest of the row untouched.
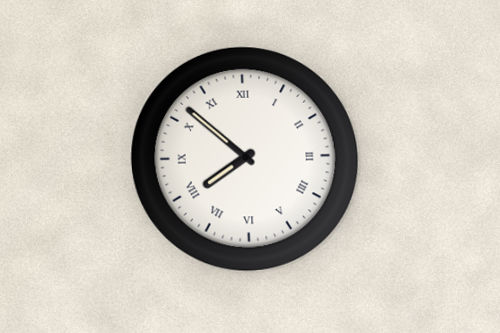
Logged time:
7h52
